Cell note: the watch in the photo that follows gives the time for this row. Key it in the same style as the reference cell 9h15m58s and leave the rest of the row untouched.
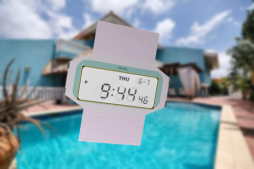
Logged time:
9h44m46s
